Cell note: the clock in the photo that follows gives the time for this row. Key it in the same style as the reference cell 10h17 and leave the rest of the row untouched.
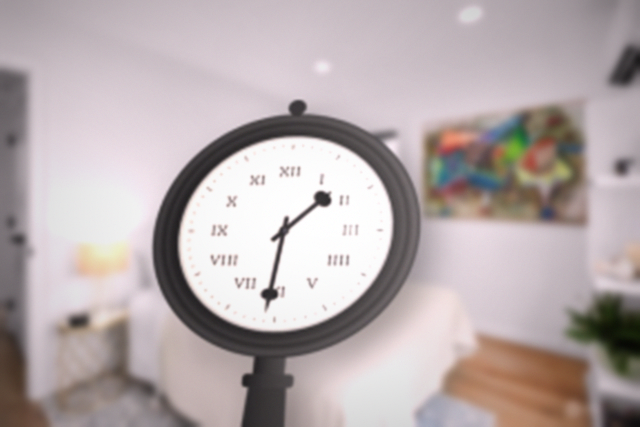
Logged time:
1h31
